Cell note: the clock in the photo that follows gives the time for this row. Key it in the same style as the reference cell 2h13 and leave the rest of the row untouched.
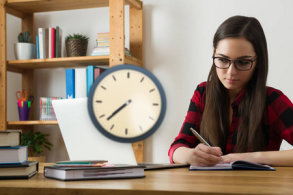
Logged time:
7h38
